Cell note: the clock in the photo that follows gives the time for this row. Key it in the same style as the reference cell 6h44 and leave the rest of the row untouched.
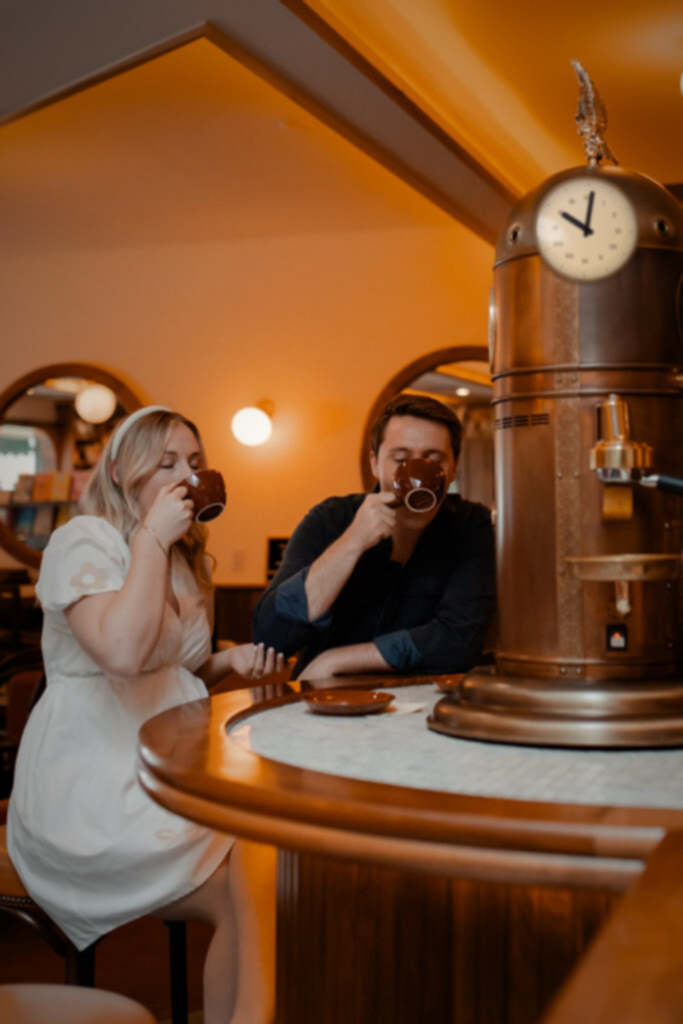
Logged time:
10h01
